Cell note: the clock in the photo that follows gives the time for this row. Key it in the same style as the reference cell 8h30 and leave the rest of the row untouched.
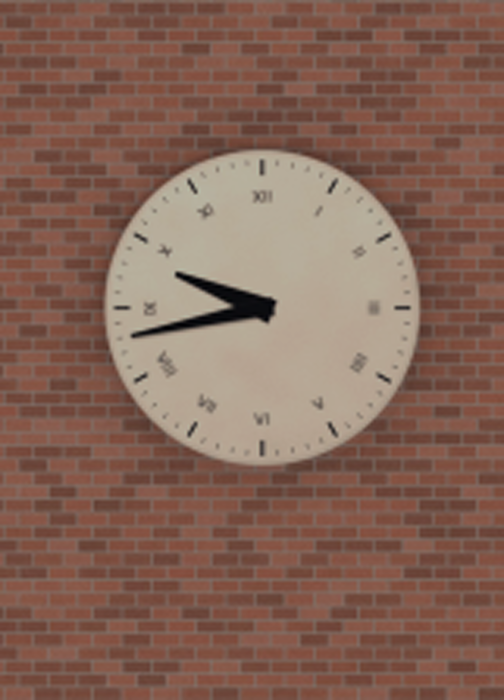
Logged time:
9h43
